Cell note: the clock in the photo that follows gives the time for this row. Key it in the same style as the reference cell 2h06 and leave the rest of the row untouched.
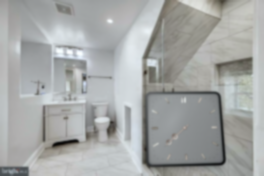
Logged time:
7h38
